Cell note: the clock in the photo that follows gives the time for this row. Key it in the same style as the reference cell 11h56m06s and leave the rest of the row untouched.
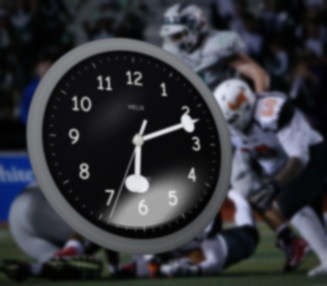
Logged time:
6h11m34s
